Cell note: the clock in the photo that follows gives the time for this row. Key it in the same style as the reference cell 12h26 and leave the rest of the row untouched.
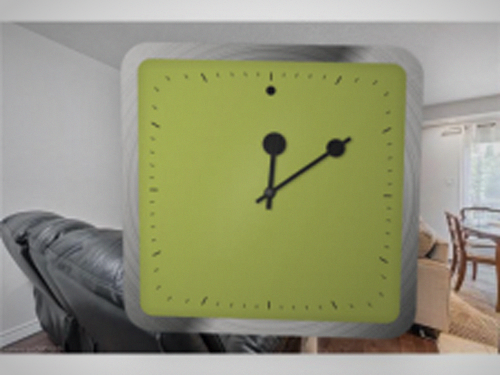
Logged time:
12h09
